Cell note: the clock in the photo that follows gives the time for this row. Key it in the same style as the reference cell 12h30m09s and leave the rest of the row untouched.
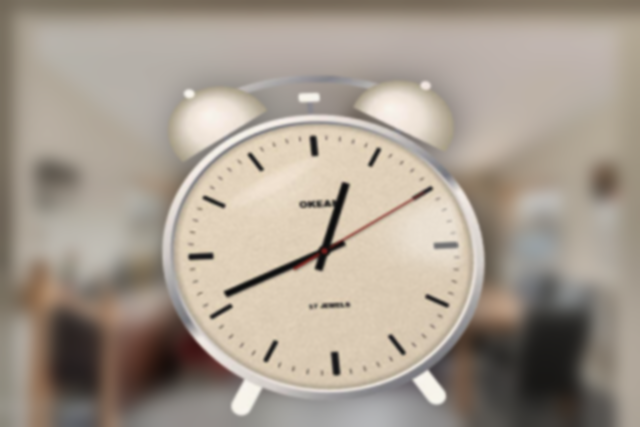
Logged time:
12h41m10s
